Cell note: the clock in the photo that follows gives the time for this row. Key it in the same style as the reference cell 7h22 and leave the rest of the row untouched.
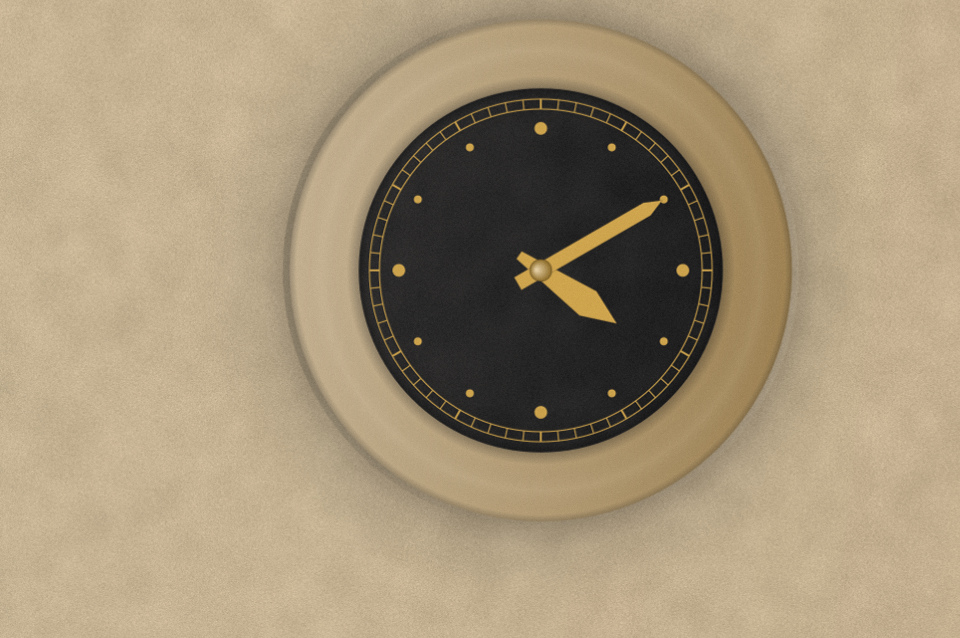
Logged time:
4h10
